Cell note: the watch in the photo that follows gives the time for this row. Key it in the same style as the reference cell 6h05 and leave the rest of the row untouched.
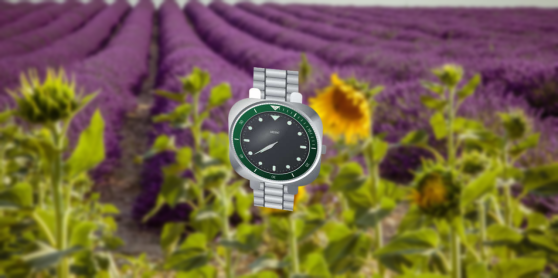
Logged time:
7h39
